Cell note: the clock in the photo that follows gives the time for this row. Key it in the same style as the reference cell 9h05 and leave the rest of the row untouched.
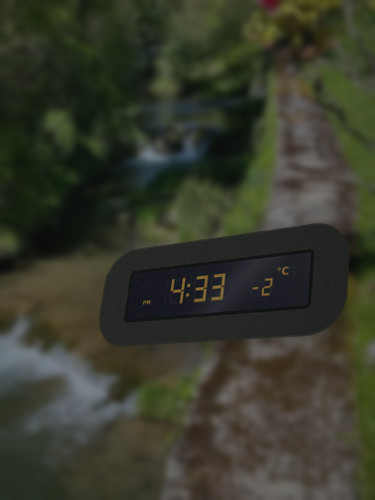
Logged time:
4h33
